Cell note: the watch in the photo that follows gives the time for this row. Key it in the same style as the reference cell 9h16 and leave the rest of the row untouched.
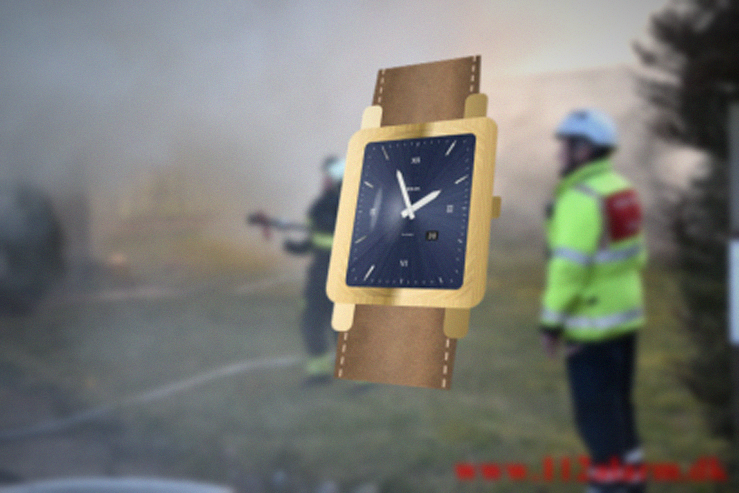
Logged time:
1h56
